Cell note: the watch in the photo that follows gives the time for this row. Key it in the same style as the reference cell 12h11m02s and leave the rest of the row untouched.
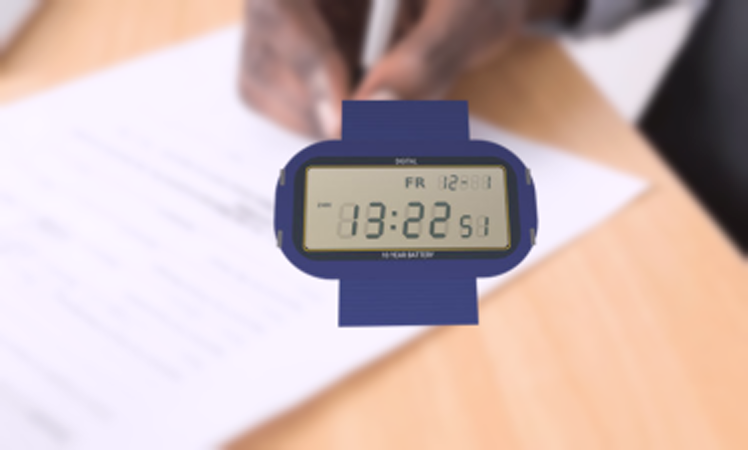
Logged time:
13h22m51s
